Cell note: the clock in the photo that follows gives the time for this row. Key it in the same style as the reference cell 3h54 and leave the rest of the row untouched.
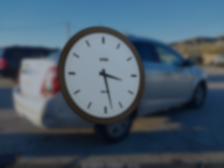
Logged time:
3h28
